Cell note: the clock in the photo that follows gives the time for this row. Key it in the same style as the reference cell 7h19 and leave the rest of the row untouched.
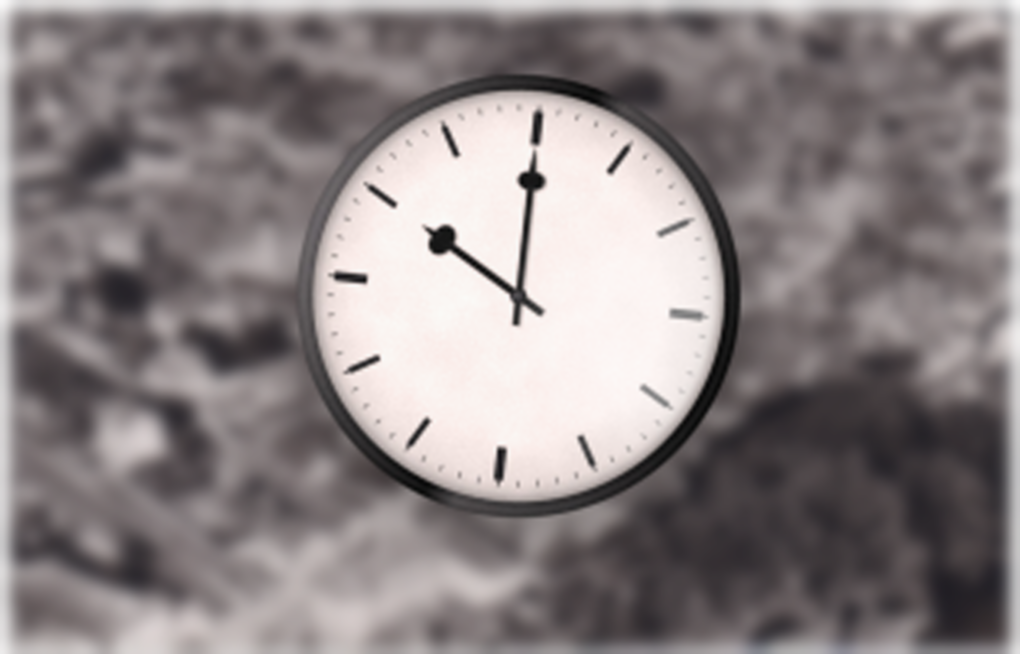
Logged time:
10h00
